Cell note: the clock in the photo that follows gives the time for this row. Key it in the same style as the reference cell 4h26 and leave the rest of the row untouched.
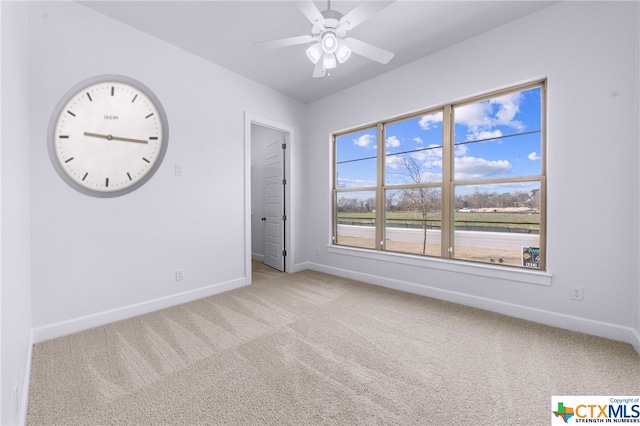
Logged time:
9h16
